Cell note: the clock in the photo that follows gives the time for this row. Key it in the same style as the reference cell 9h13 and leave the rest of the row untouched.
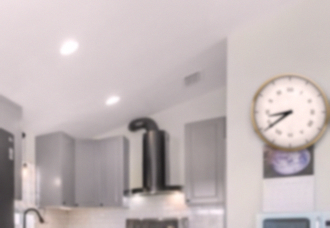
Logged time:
8h39
